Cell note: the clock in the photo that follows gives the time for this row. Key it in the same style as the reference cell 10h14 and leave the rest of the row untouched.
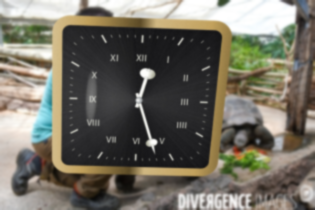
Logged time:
12h27
